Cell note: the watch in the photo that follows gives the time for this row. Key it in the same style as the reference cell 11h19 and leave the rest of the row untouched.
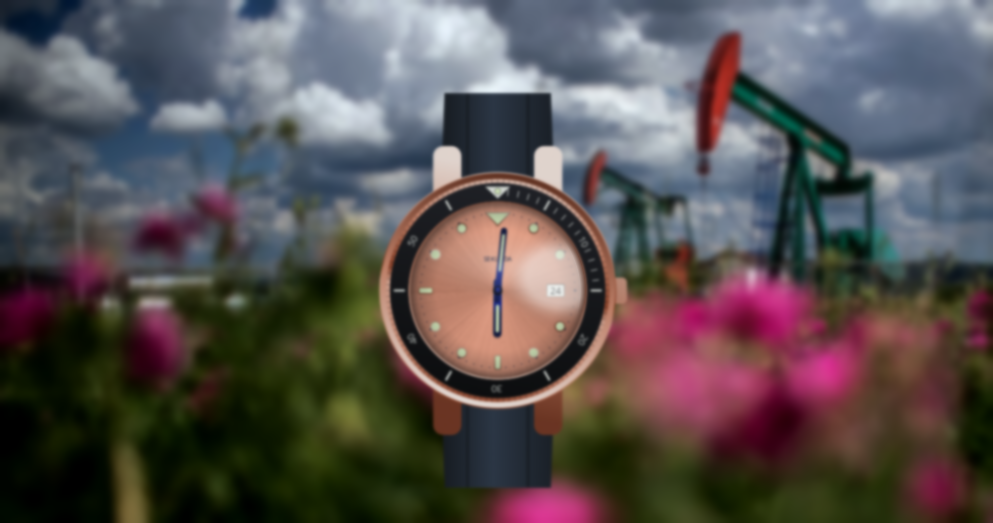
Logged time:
6h01
